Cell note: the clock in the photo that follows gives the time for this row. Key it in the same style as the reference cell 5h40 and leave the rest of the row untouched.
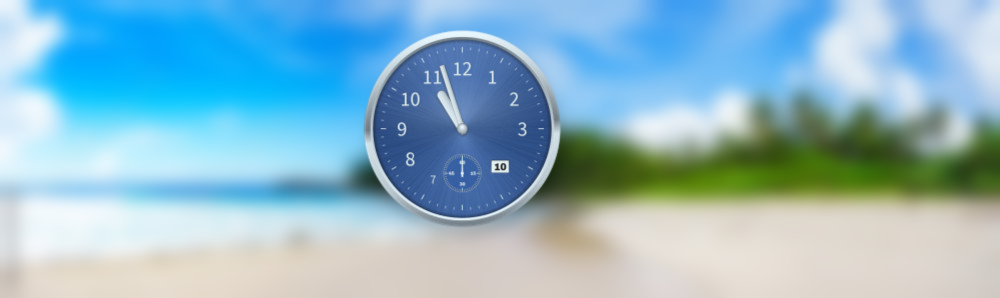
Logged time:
10h57
